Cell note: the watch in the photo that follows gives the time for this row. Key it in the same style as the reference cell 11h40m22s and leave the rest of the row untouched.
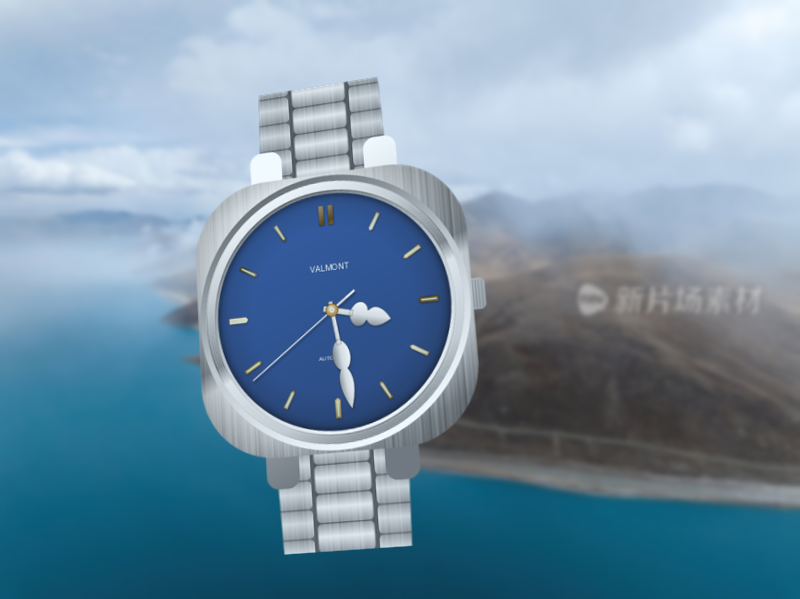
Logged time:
3h28m39s
